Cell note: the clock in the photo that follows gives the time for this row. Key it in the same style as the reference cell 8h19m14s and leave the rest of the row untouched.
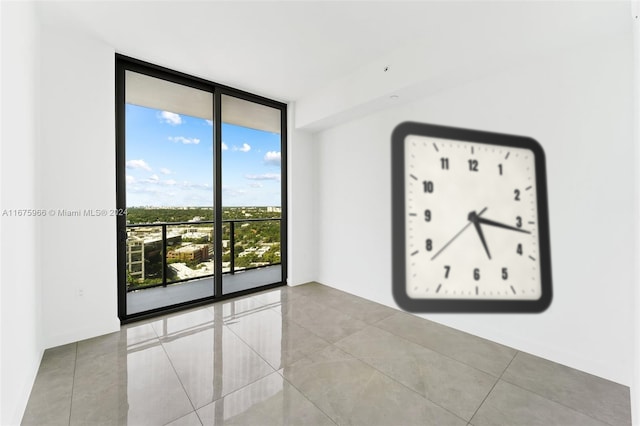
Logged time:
5h16m38s
